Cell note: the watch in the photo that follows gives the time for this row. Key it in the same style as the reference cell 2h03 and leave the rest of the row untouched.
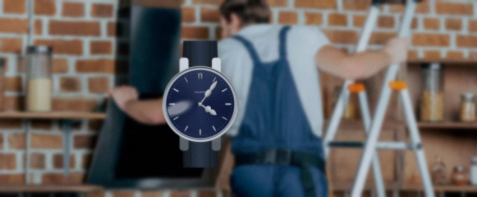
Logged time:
4h06
